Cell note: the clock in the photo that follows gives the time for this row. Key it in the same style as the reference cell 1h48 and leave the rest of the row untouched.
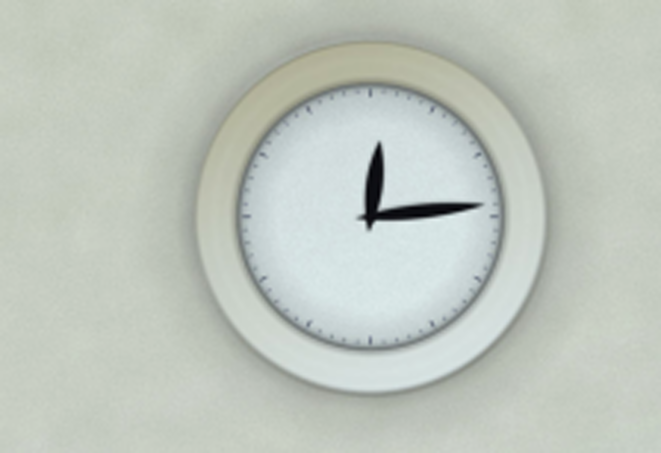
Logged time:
12h14
